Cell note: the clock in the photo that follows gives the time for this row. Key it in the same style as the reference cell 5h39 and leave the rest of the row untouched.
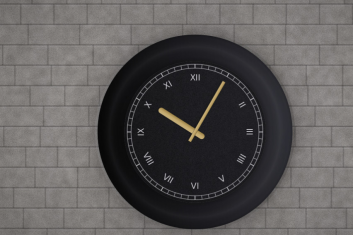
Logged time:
10h05
